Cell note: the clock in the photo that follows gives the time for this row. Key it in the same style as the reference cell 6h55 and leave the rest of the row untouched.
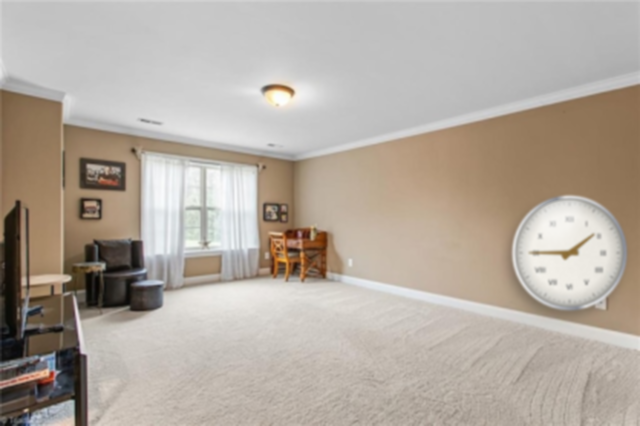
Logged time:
1h45
